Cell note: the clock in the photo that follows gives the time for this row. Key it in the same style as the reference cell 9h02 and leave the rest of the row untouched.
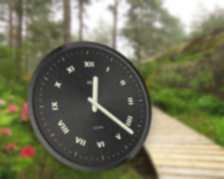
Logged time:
12h22
